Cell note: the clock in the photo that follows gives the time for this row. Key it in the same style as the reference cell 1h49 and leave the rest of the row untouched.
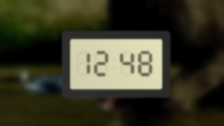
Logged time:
12h48
